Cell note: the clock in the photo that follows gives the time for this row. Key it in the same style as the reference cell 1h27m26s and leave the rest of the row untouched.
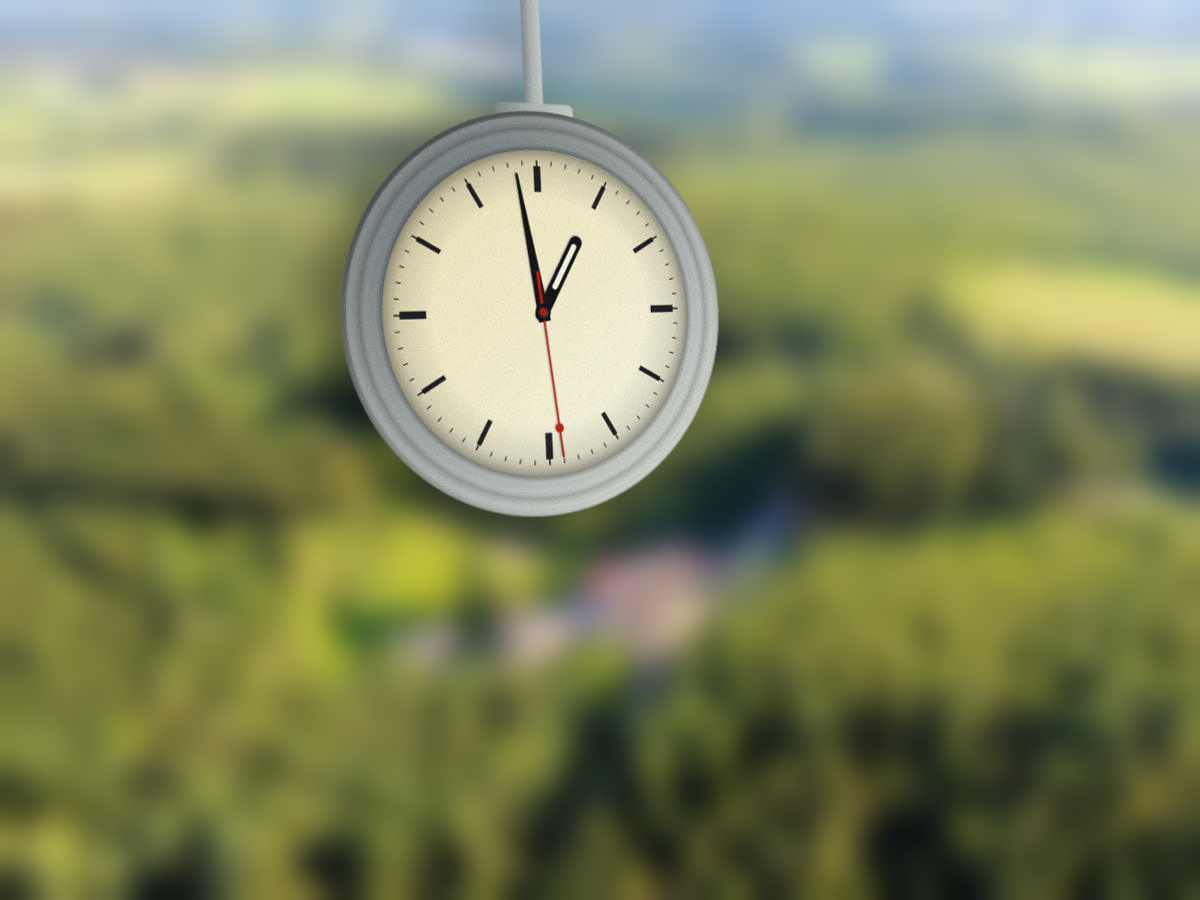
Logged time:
12h58m29s
